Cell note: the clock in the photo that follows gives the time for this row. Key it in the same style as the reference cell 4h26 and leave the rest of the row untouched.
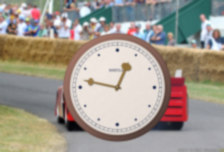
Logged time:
12h47
